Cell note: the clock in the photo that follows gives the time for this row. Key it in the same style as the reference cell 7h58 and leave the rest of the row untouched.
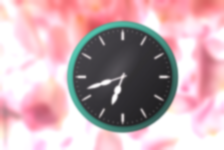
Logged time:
6h42
